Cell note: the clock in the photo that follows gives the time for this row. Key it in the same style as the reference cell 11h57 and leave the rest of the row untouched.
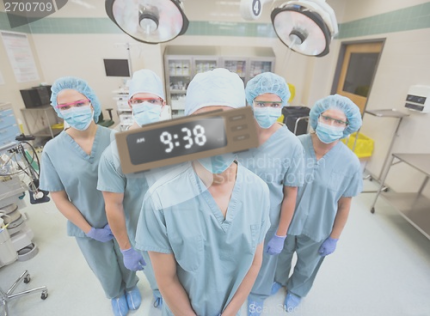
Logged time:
9h38
